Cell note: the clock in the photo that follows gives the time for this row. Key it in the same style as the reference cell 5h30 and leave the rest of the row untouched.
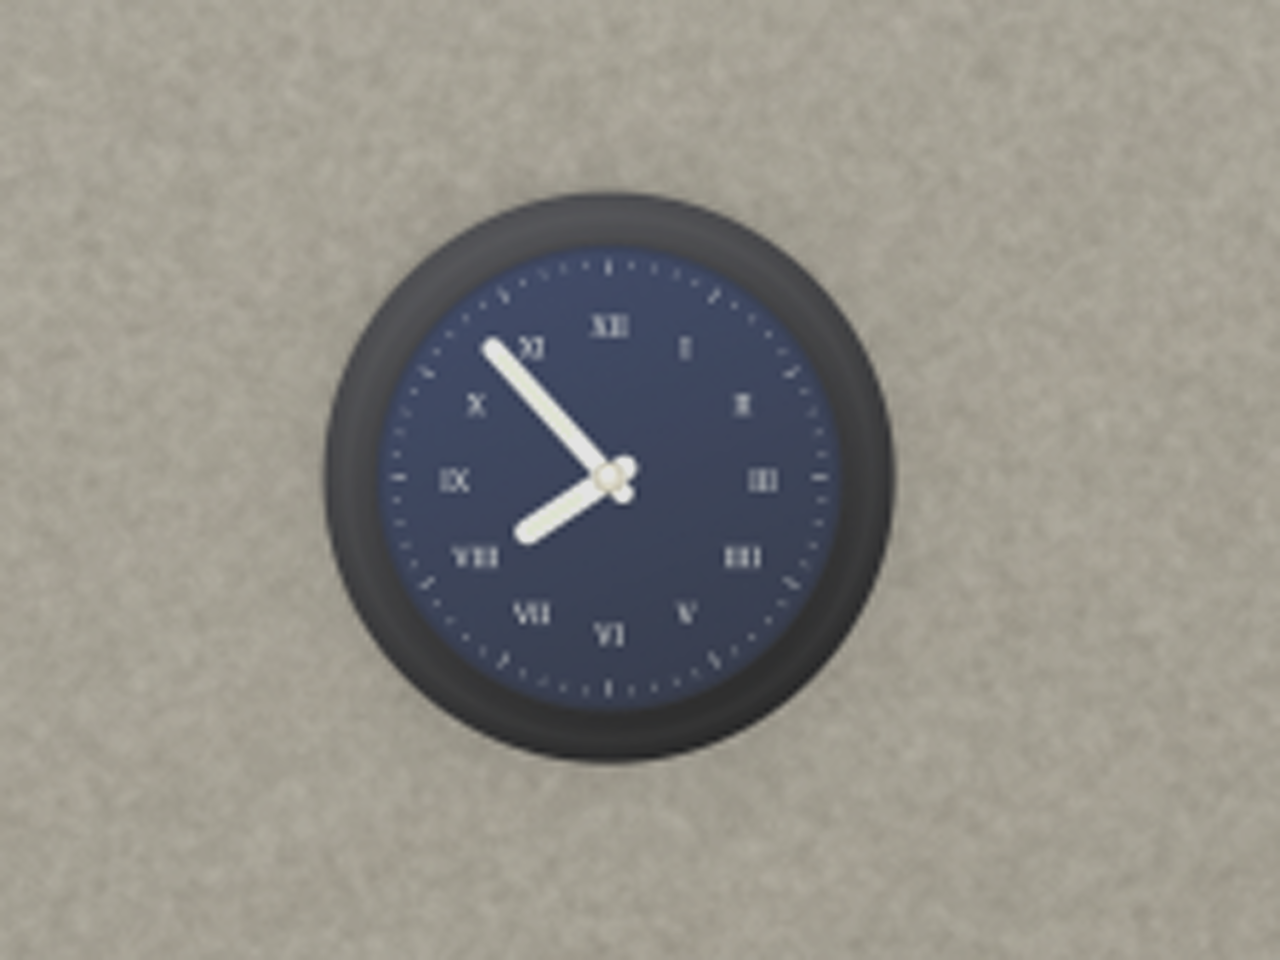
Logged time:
7h53
